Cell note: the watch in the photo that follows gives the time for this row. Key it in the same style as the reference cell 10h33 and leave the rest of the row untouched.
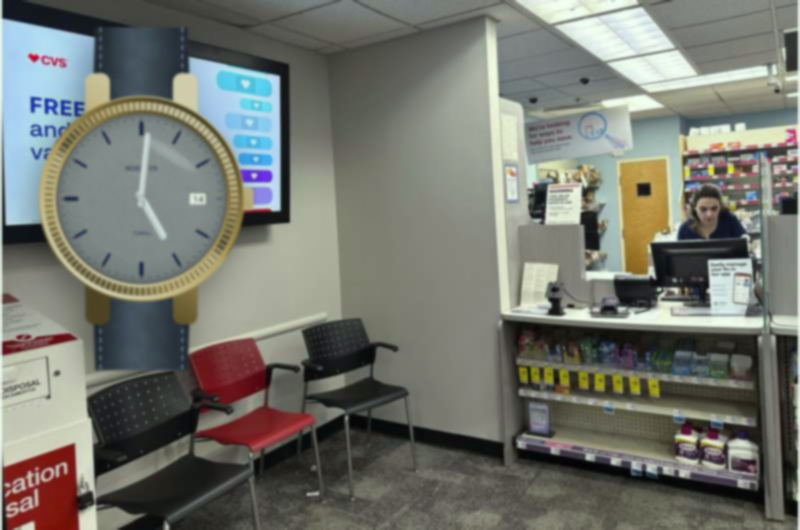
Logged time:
5h01
